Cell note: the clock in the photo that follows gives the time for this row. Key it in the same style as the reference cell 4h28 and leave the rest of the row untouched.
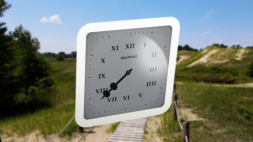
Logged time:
7h38
